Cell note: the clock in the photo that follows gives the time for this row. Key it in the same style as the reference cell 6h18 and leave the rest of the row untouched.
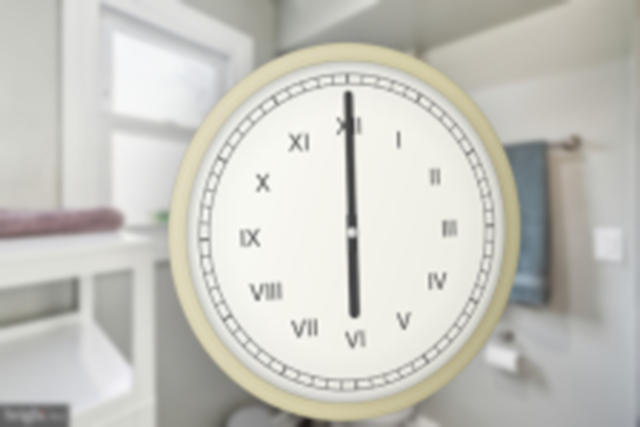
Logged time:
6h00
